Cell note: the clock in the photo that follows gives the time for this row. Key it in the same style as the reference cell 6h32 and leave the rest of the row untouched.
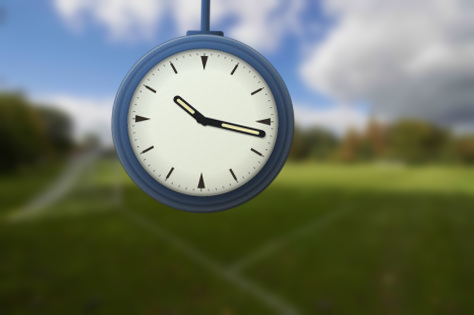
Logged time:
10h17
